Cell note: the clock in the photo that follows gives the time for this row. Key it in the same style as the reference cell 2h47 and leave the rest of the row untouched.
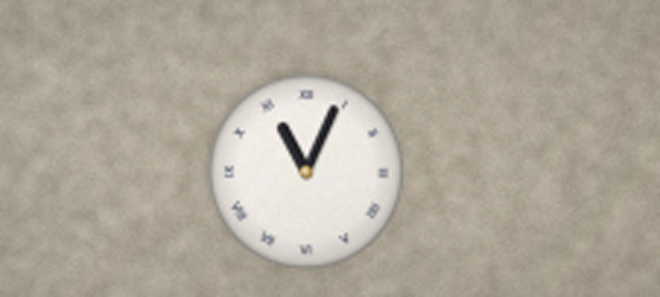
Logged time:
11h04
